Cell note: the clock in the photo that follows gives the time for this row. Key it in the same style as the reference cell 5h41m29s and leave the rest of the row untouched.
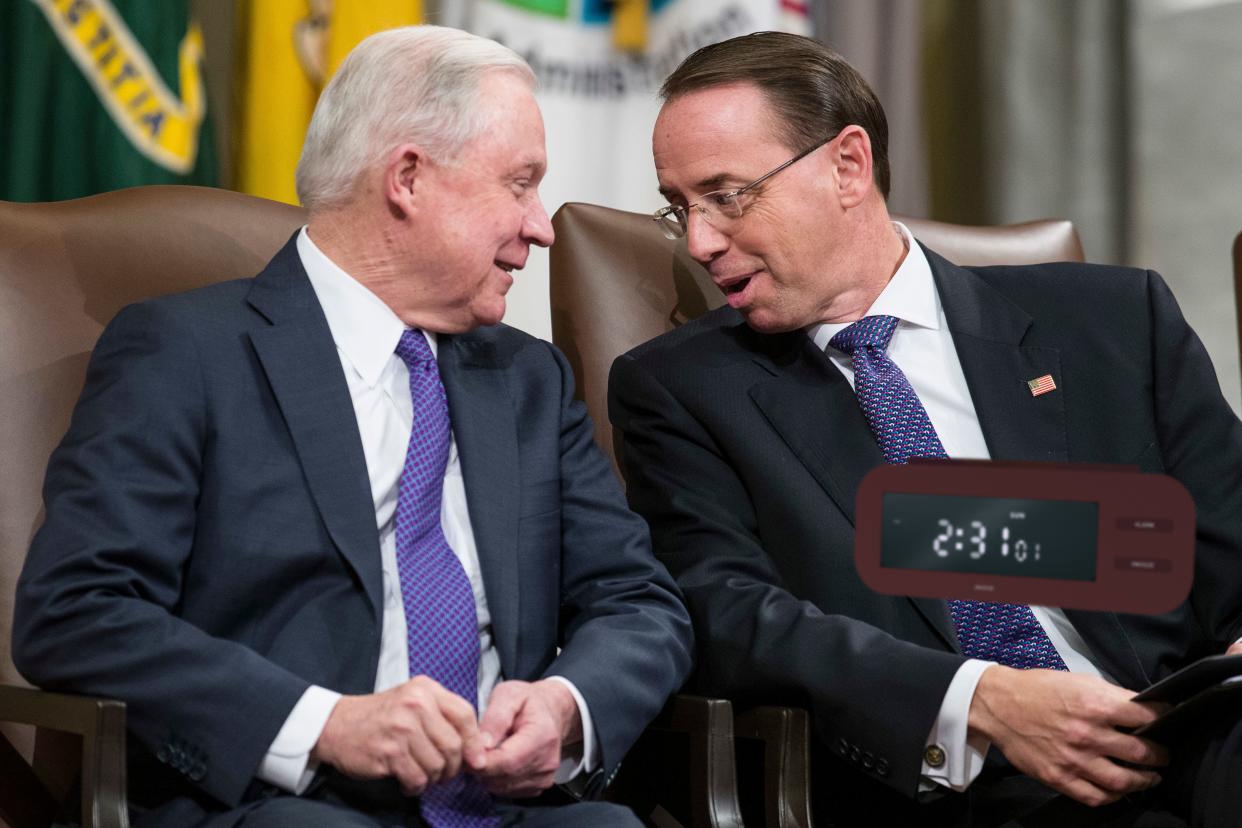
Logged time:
2h31m01s
